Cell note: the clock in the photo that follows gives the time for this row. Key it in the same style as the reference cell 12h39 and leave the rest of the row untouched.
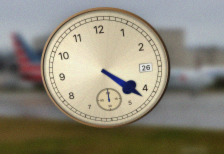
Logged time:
4h22
